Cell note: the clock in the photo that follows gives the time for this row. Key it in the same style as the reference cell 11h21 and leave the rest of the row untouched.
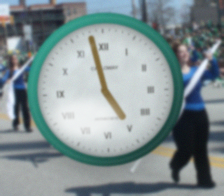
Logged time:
4h58
